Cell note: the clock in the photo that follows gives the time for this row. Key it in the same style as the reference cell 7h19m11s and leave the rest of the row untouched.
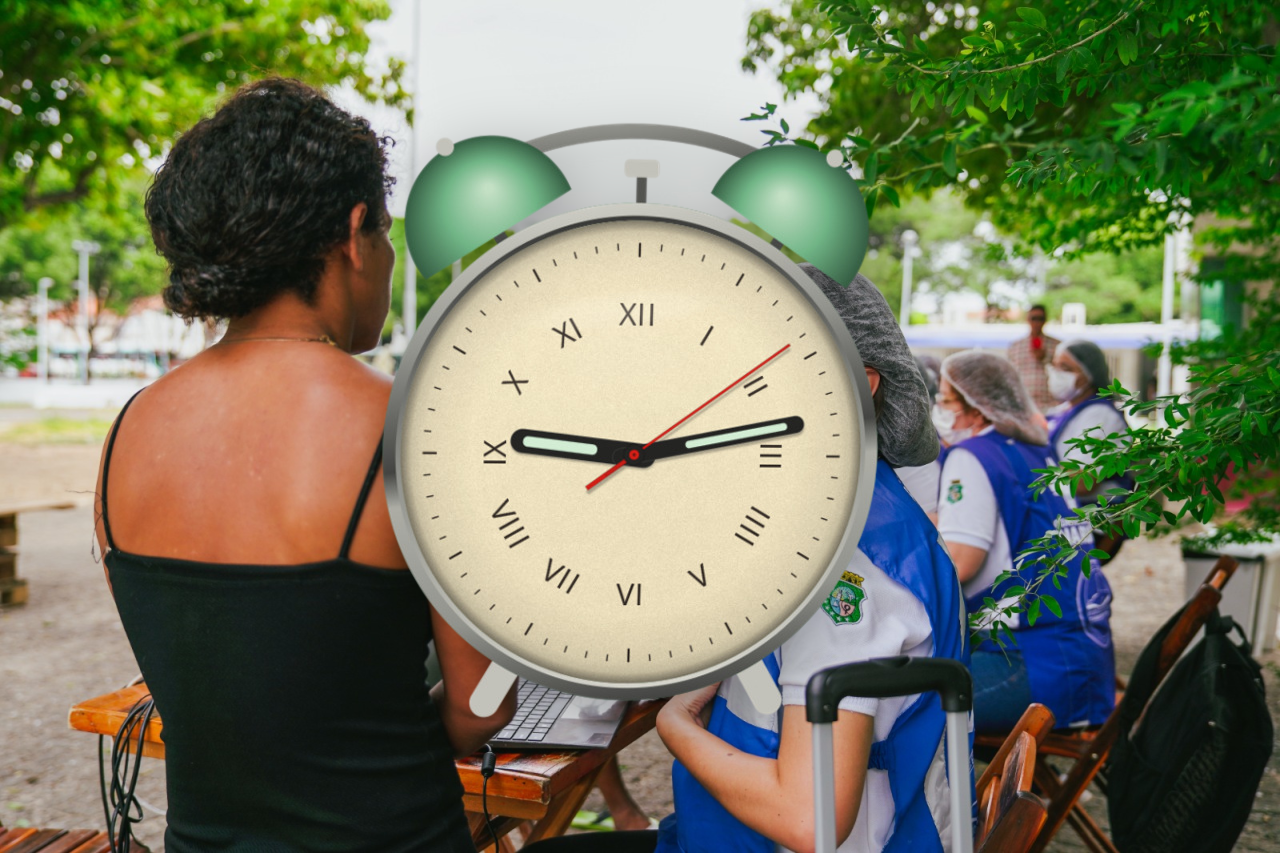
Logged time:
9h13m09s
